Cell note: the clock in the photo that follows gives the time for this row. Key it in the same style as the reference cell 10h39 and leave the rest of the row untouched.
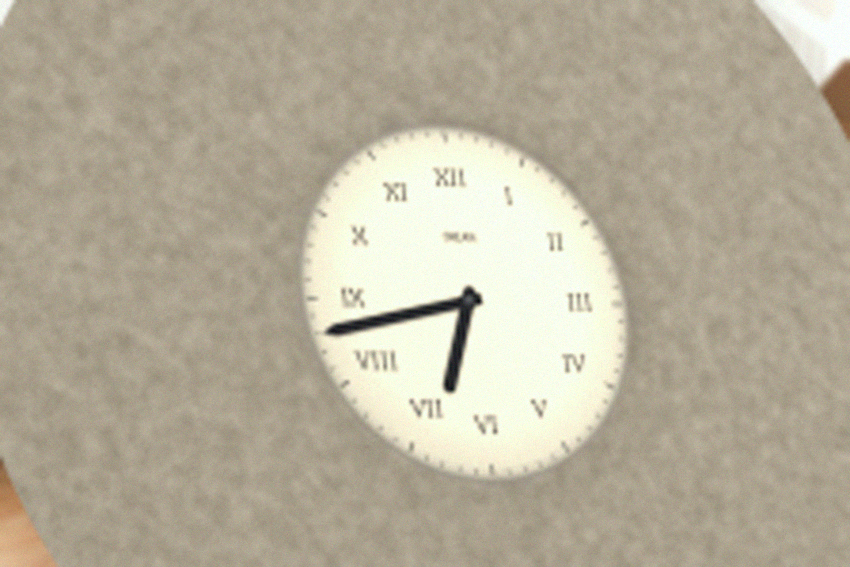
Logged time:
6h43
